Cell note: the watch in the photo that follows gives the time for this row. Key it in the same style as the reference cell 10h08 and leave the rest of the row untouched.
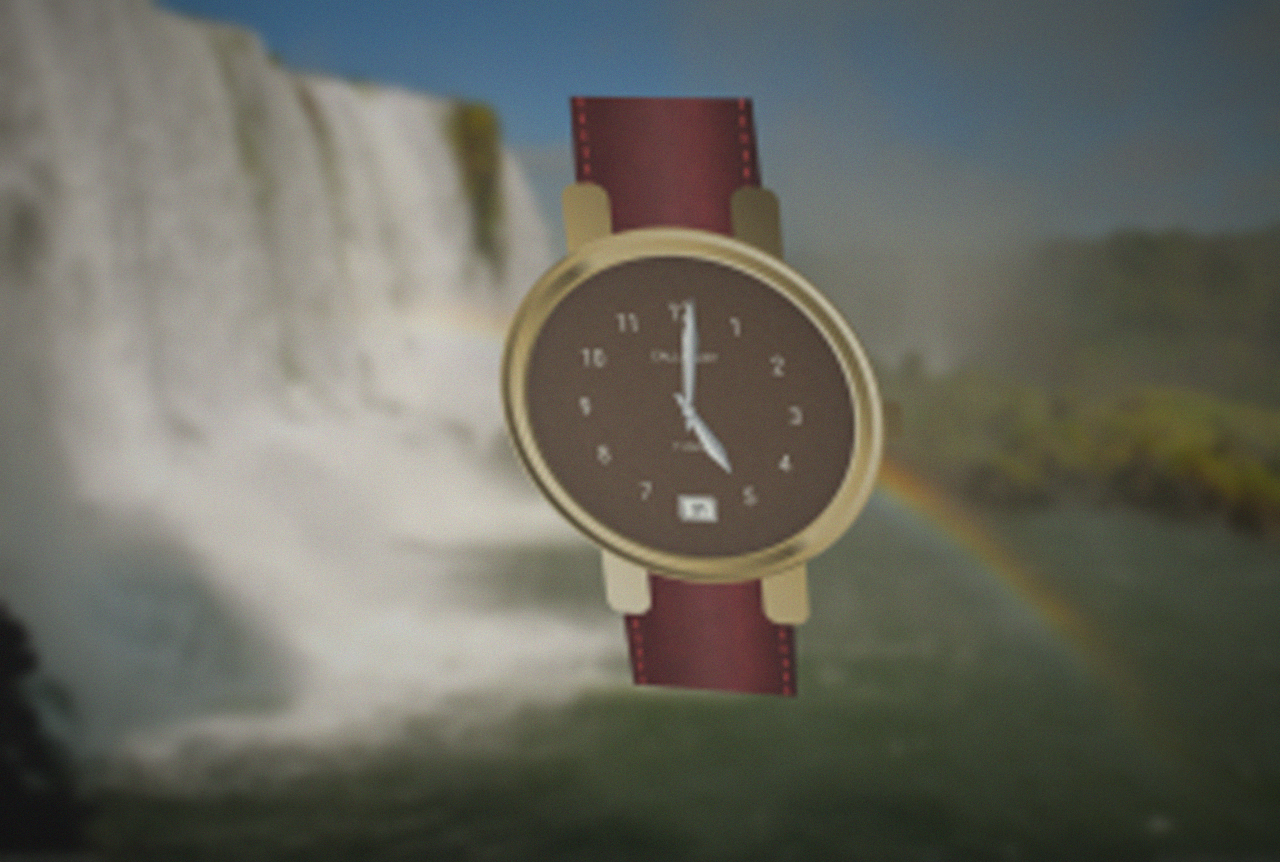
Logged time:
5h01
